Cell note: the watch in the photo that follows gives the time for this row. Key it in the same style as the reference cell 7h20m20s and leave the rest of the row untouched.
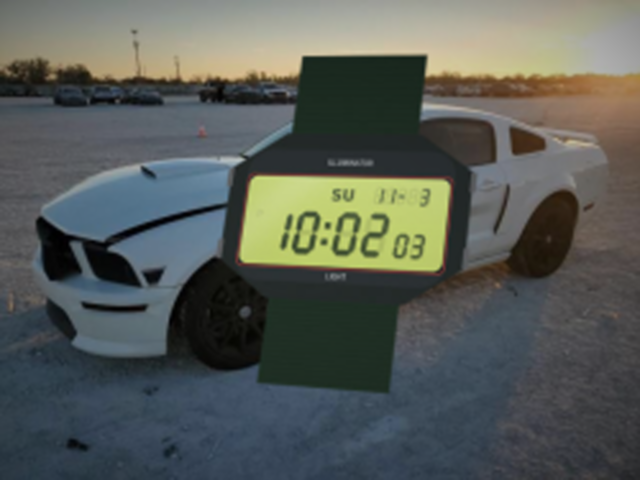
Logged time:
10h02m03s
